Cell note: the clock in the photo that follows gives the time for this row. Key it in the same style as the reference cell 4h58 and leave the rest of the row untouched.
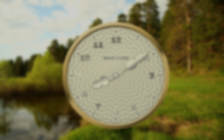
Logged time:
8h09
